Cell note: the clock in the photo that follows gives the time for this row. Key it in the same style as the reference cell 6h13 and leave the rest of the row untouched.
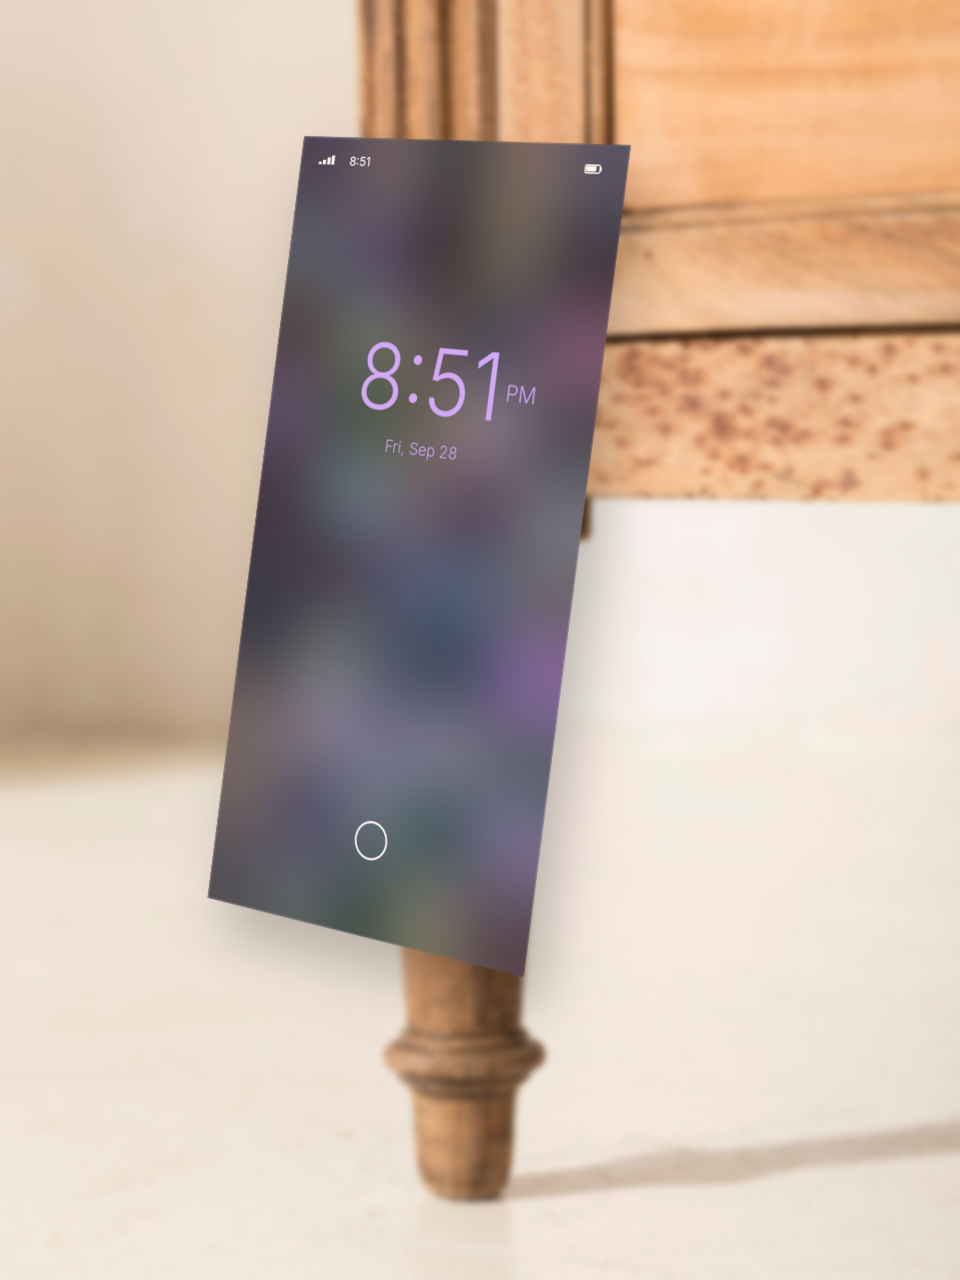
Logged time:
8h51
